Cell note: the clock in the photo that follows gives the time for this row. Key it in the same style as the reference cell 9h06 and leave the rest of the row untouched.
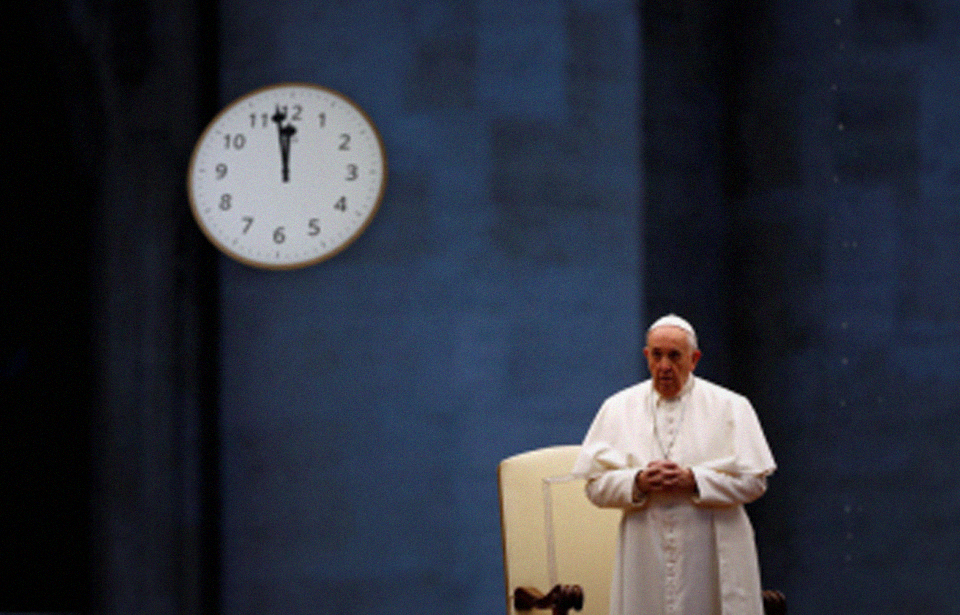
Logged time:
11h58
